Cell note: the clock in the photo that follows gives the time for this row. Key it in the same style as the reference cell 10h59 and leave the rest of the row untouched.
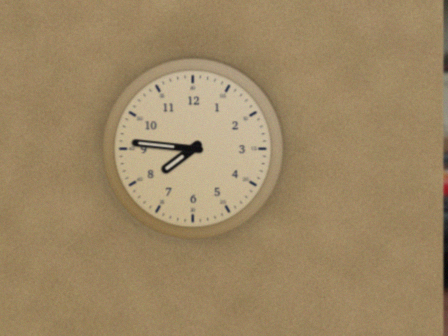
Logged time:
7h46
